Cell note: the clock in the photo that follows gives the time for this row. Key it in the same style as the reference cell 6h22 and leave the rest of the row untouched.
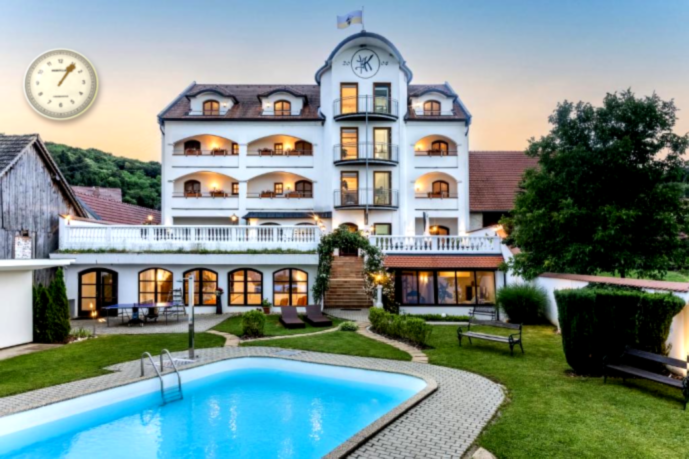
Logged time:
1h06
